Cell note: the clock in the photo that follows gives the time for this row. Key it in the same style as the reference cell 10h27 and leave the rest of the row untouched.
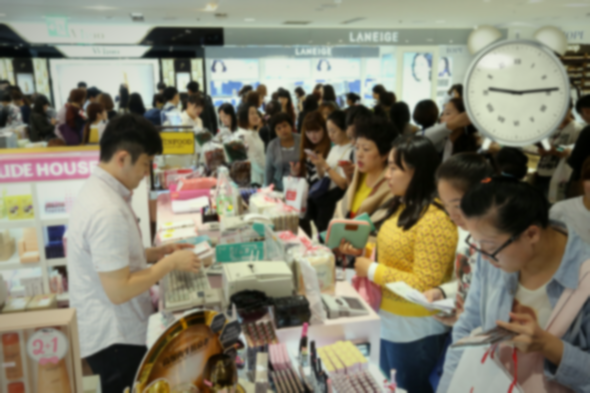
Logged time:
9h14
